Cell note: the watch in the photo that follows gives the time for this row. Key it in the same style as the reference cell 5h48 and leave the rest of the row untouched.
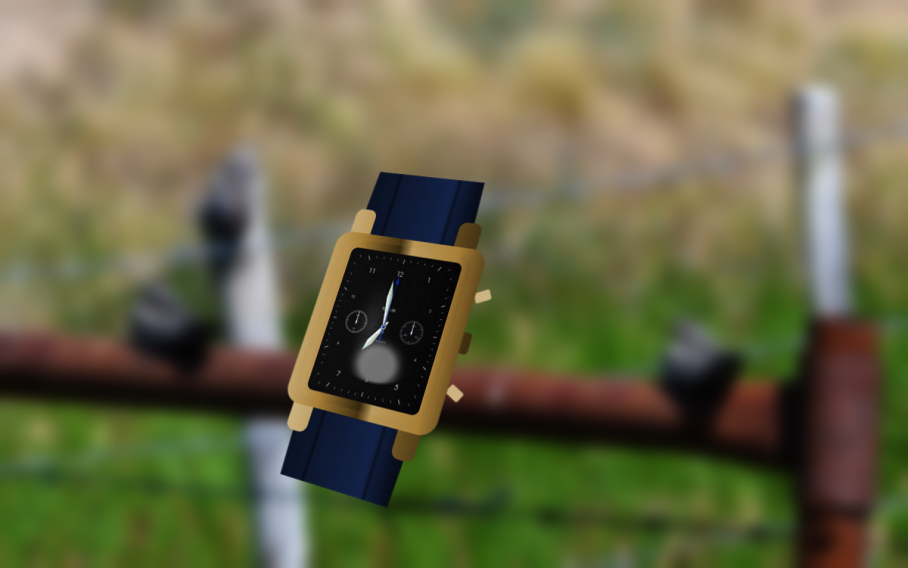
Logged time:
6h59
